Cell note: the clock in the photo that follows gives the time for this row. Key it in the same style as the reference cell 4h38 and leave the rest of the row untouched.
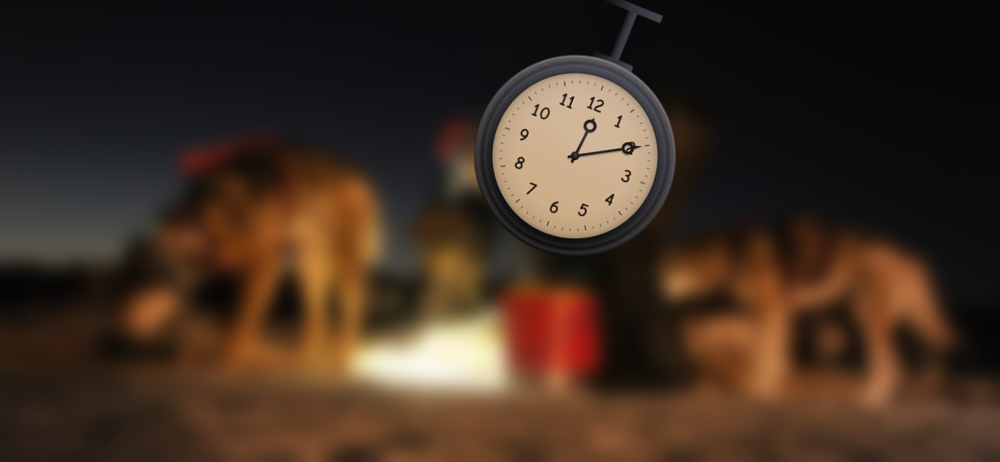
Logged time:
12h10
